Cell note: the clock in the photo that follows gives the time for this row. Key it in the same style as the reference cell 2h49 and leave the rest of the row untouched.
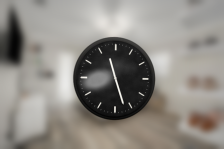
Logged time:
11h27
